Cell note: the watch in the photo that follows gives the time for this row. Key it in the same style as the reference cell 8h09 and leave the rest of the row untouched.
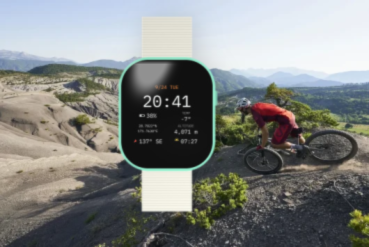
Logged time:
20h41
